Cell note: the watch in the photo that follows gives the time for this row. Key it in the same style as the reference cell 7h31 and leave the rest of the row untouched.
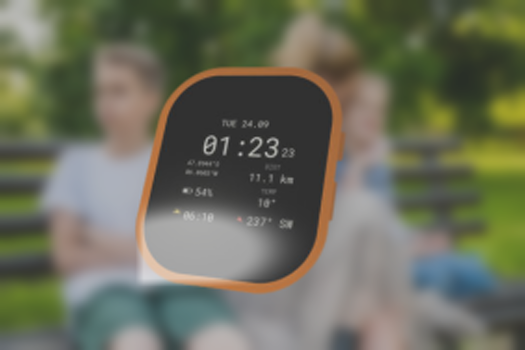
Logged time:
1h23
